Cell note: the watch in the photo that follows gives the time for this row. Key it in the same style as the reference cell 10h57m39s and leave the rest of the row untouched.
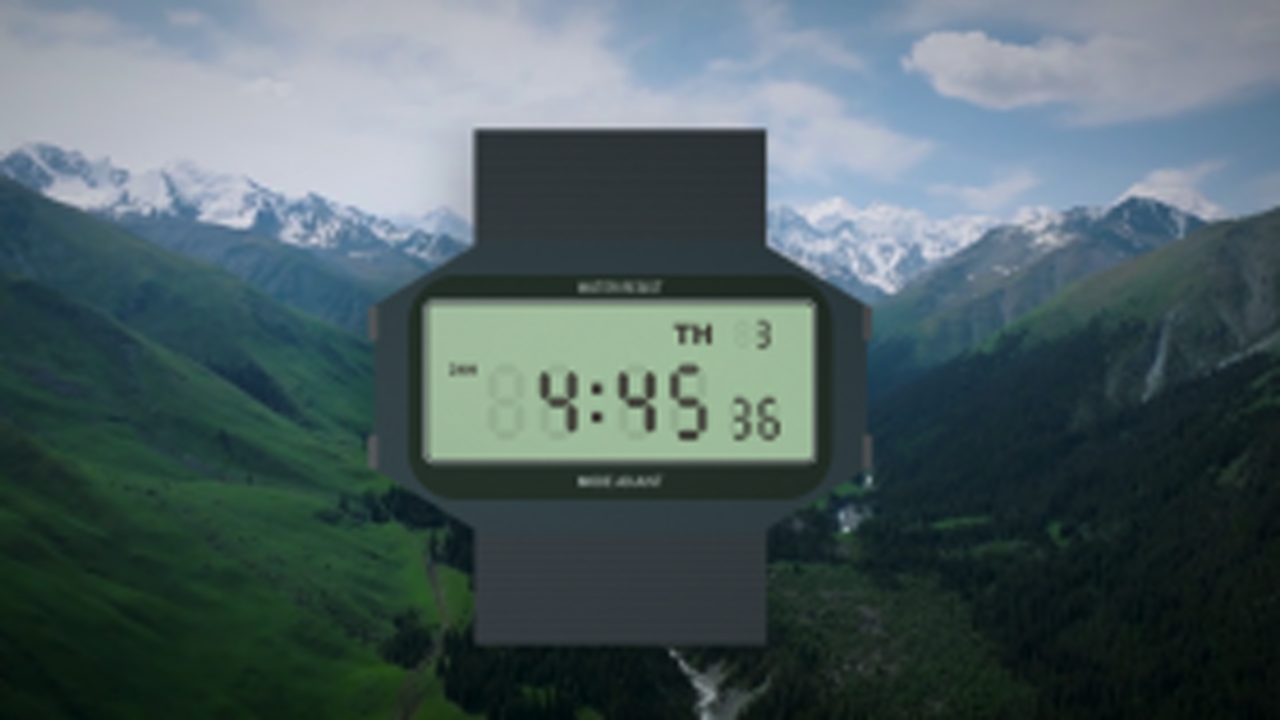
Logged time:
4h45m36s
